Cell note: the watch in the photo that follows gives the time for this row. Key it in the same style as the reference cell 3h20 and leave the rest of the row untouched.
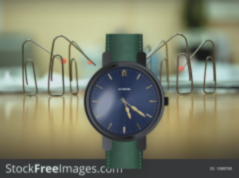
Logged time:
5h21
